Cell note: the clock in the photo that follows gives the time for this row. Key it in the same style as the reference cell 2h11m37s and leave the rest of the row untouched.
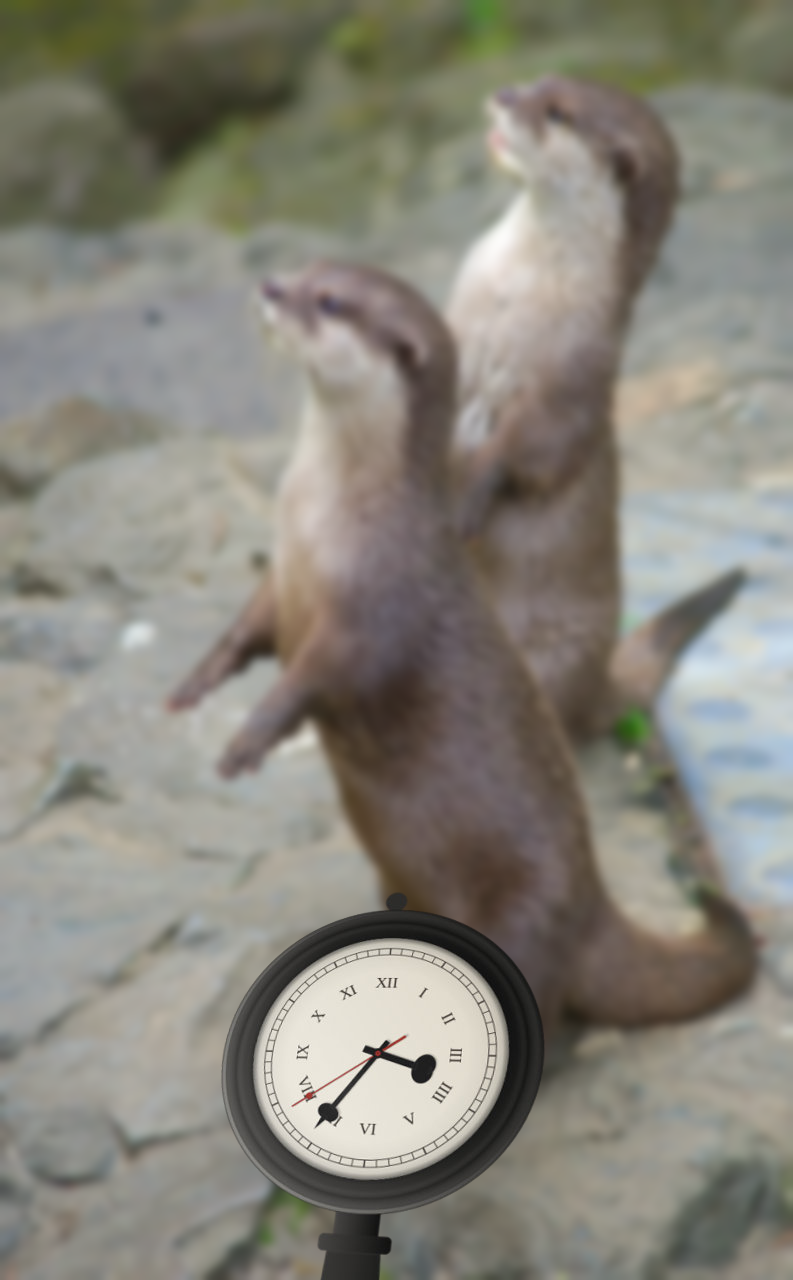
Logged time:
3h35m39s
